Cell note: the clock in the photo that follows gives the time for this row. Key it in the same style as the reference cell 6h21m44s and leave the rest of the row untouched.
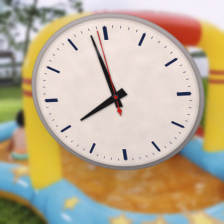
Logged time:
7h57m59s
